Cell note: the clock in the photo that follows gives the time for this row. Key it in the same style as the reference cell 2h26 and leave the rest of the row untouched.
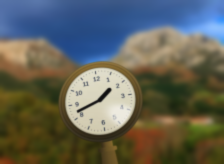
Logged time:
1h42
